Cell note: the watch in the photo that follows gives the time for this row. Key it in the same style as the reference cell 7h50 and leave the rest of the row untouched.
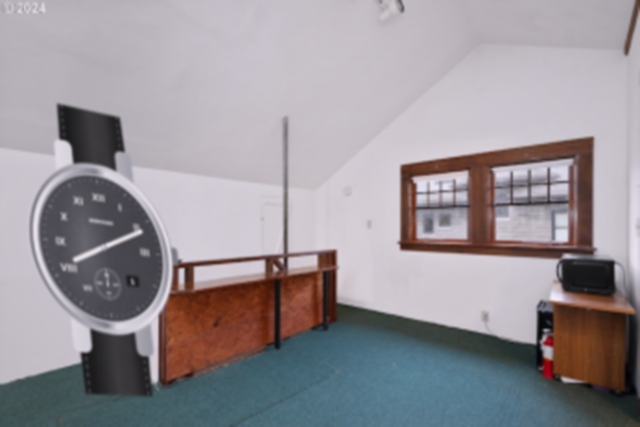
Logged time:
8h11
